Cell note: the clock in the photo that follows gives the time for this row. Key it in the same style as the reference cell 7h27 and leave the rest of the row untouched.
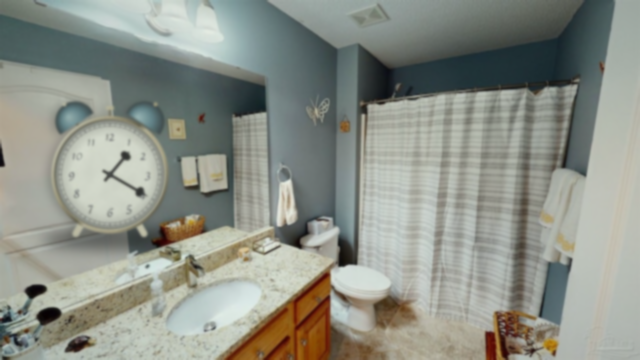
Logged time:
1h20
